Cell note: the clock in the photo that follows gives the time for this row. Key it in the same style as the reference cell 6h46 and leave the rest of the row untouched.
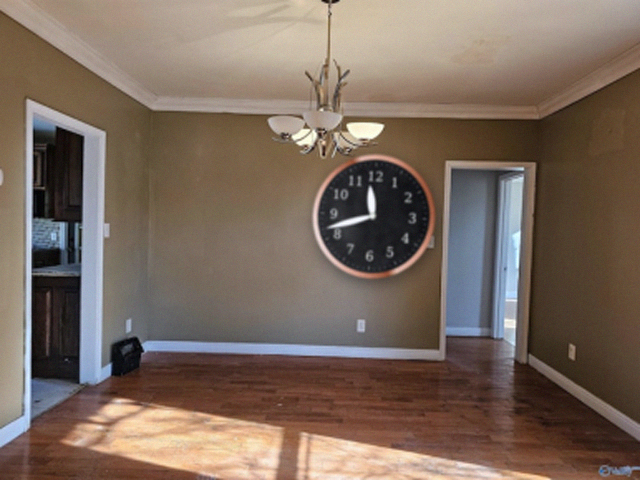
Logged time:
11h42
